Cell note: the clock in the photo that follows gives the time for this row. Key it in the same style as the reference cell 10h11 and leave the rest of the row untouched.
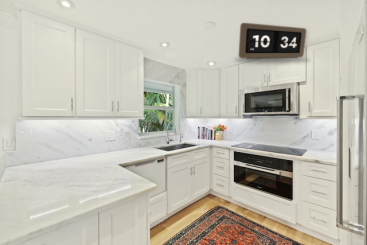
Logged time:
10h34
